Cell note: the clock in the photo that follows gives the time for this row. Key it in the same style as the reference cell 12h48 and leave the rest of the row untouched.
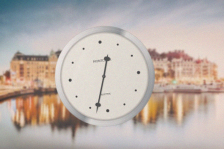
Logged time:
12h33
